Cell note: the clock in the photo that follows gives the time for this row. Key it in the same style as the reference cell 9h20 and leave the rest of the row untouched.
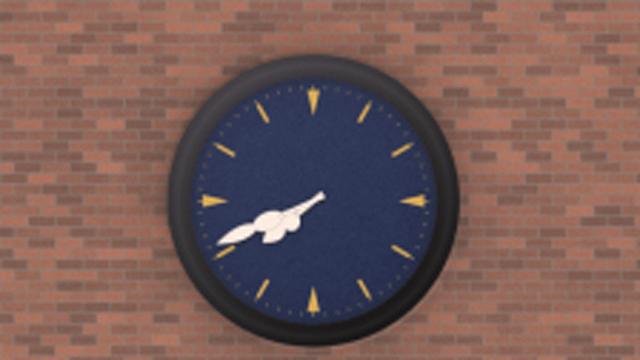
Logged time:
7h41
